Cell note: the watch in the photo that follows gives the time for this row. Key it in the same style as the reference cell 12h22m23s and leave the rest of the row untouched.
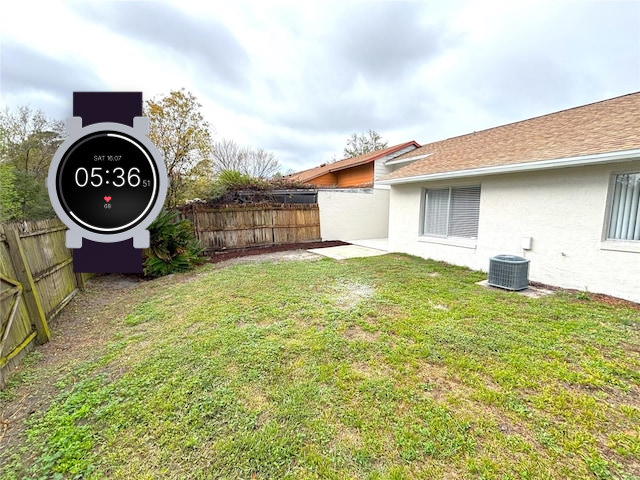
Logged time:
5h36m51s
